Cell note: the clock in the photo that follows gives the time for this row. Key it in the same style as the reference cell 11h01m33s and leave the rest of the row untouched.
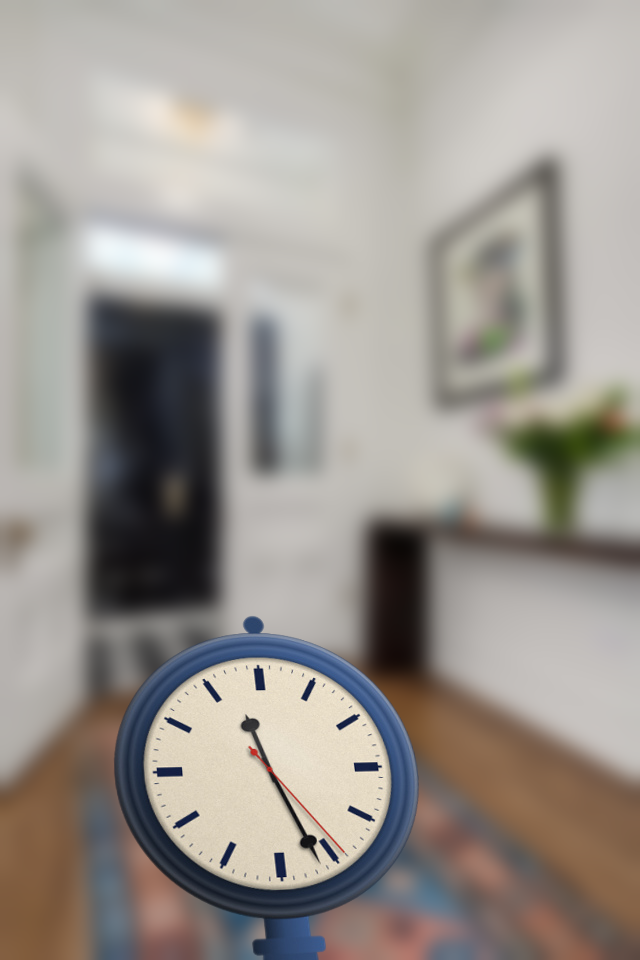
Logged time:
11h26m24s
